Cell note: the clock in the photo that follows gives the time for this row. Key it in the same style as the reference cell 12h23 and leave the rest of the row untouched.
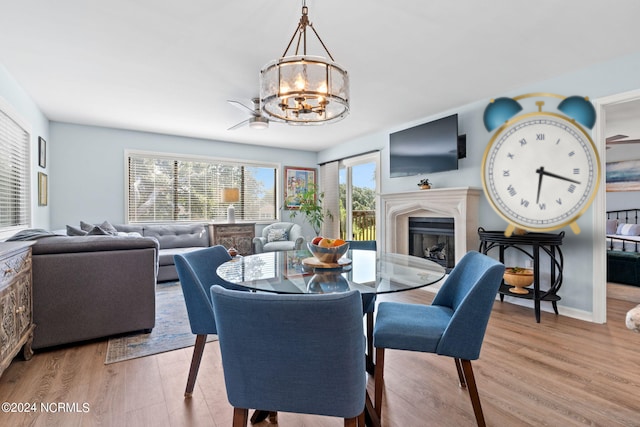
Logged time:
6h18
